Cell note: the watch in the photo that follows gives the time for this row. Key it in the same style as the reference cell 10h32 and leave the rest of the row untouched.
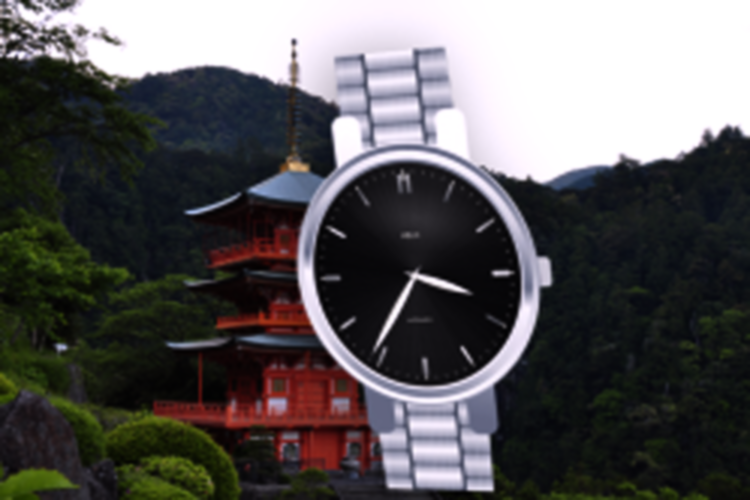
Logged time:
3h36
